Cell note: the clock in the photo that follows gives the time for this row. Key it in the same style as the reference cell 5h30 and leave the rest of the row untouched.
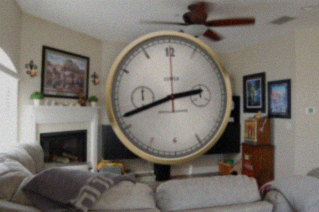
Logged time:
2h42
